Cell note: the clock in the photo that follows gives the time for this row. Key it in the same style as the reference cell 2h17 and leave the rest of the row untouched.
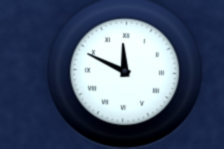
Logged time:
11h49
